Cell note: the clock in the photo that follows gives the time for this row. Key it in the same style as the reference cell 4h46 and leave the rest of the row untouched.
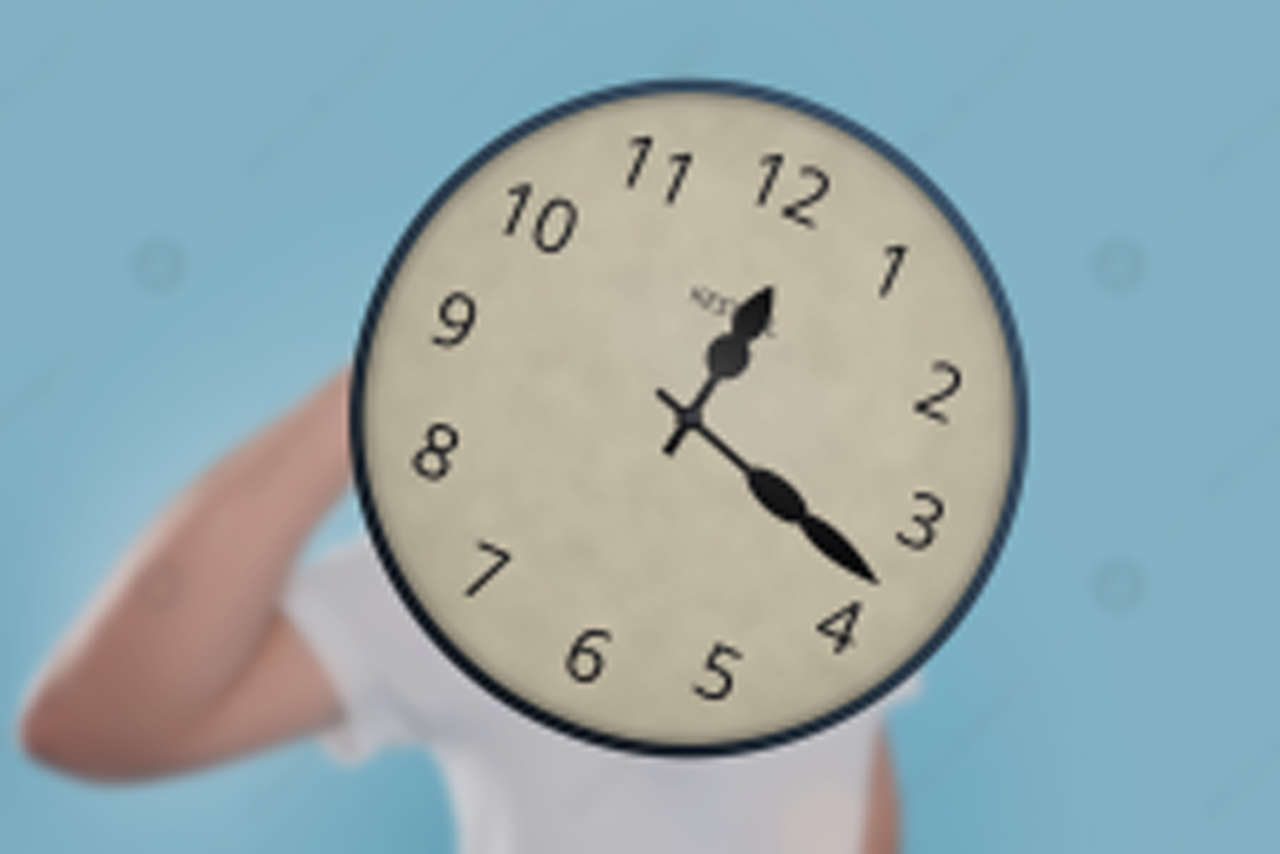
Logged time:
12h18
